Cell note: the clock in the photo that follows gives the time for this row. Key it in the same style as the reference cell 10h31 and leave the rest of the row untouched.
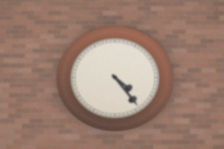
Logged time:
4h24
